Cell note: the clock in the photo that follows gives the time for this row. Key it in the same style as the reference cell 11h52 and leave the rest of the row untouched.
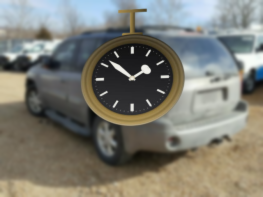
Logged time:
1h52
